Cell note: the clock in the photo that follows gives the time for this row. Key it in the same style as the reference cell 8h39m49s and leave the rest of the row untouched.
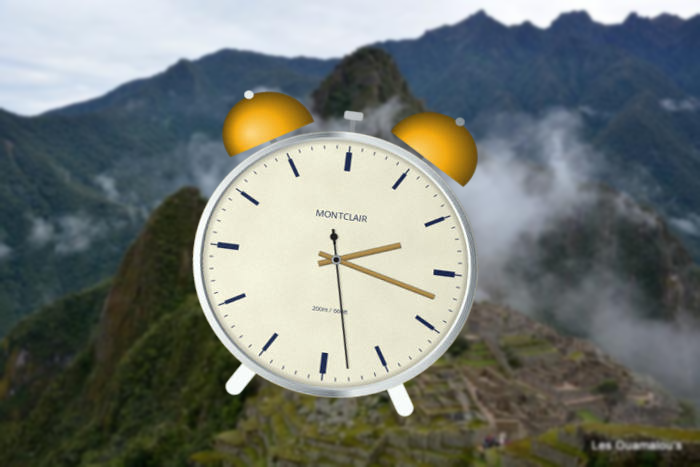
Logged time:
2h17m28s
